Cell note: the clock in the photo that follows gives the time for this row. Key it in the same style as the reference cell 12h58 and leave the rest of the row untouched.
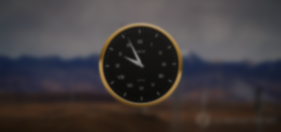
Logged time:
9h56
